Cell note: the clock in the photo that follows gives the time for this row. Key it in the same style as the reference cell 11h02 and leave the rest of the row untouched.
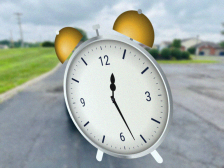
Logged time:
12h27
